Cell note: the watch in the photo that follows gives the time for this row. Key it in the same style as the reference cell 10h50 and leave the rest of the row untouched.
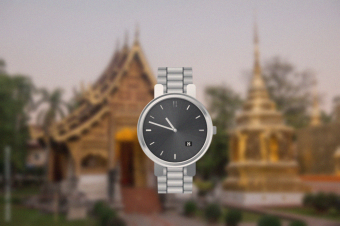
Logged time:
10h48
